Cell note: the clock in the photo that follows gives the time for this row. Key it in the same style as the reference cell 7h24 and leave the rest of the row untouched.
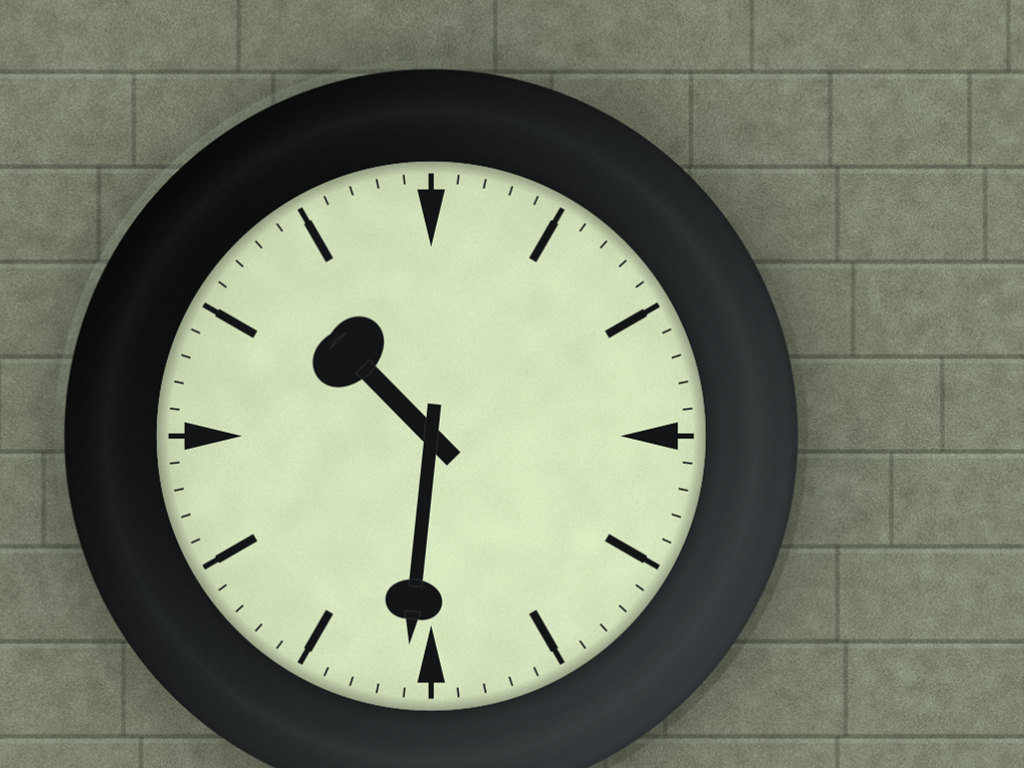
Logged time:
10h31
